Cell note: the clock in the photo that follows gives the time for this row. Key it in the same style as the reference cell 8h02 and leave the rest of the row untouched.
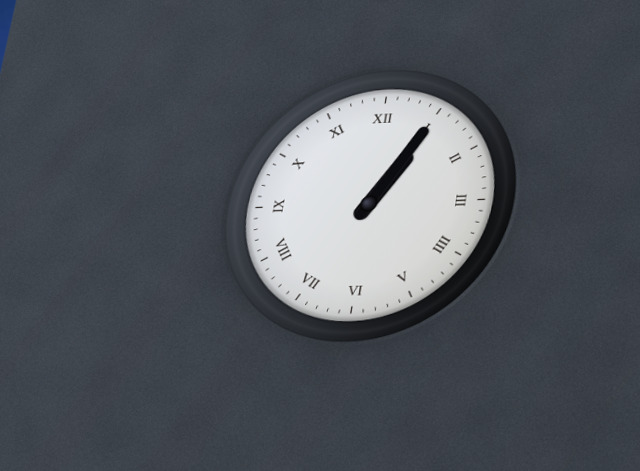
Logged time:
1h05
